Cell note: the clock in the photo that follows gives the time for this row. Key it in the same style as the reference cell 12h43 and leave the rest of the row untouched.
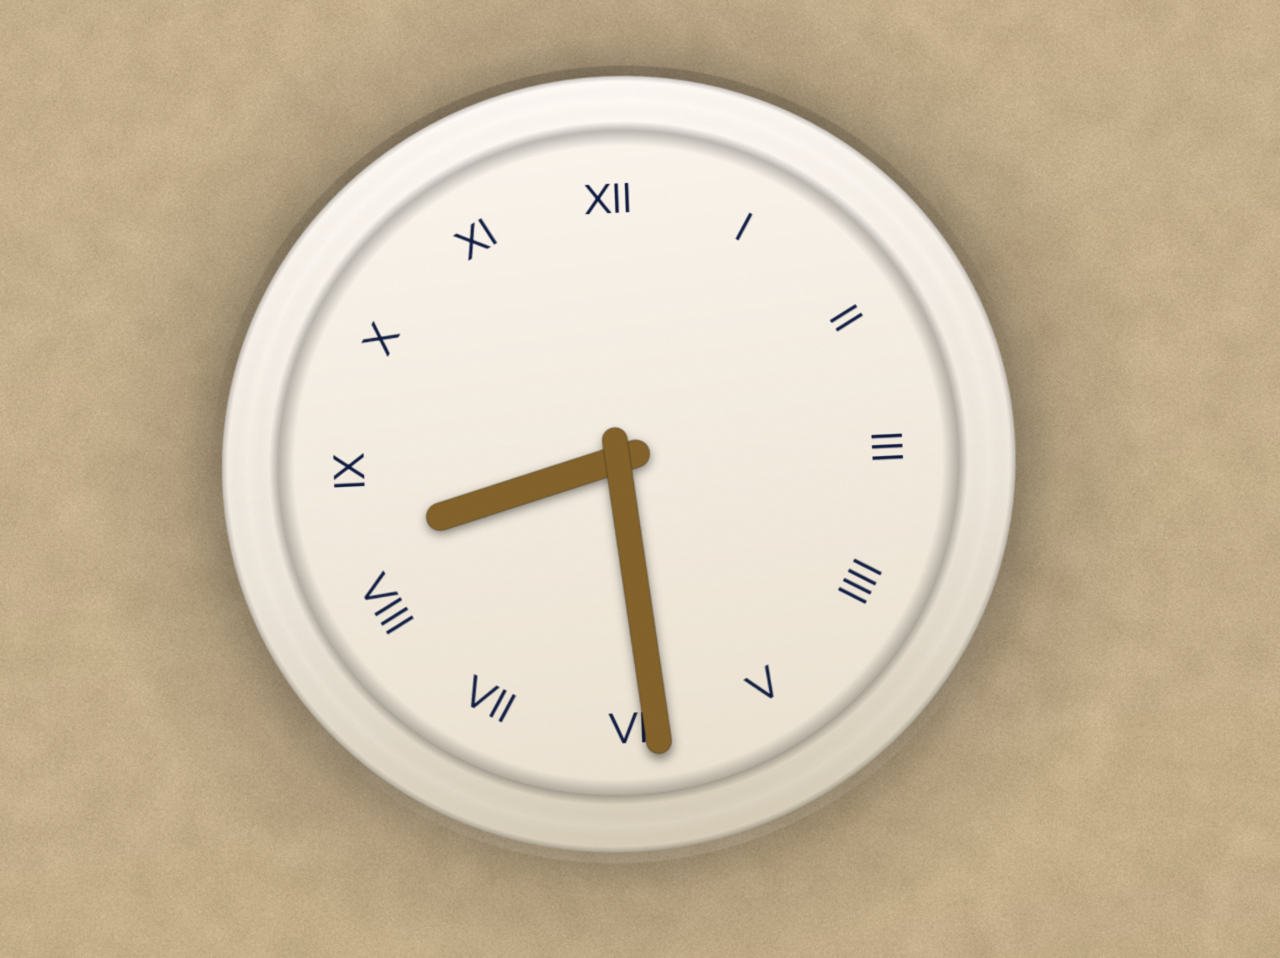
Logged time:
8h29
